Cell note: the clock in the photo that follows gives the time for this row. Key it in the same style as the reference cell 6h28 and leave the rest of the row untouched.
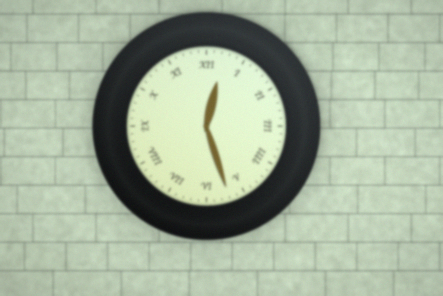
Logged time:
12h27
